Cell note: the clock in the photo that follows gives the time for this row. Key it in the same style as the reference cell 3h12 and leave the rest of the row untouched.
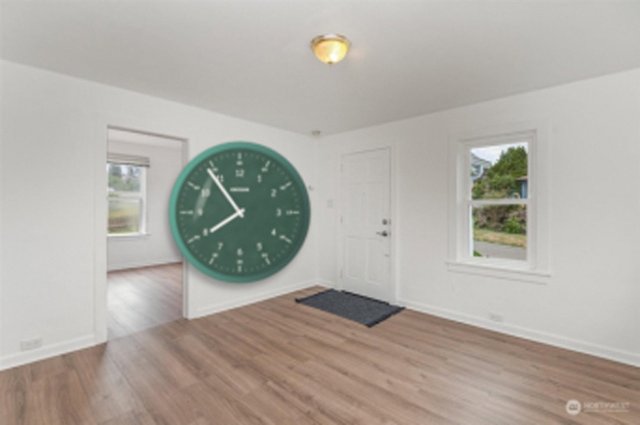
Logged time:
7h54
